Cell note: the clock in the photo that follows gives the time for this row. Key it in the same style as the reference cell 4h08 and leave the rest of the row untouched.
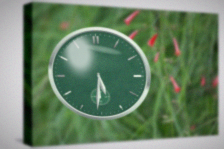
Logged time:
5h31
